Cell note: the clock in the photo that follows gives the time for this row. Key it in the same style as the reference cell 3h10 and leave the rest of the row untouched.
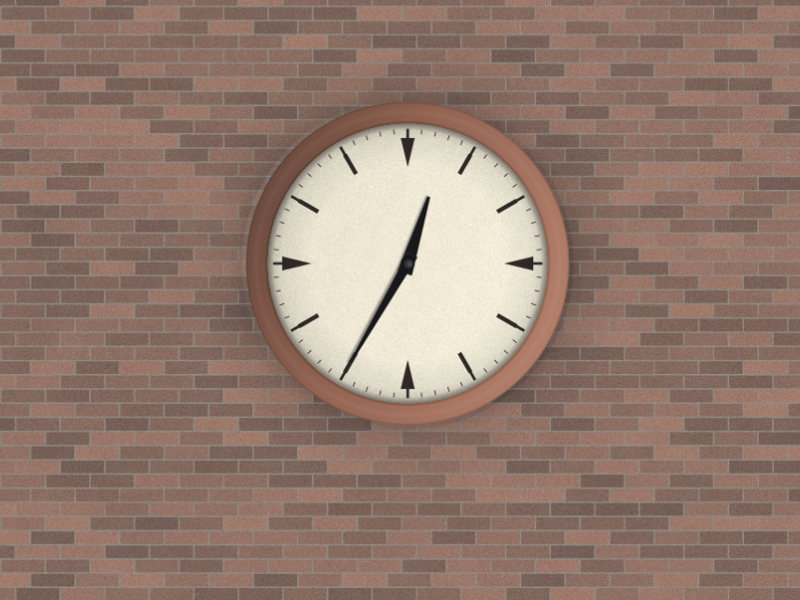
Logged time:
12h35
